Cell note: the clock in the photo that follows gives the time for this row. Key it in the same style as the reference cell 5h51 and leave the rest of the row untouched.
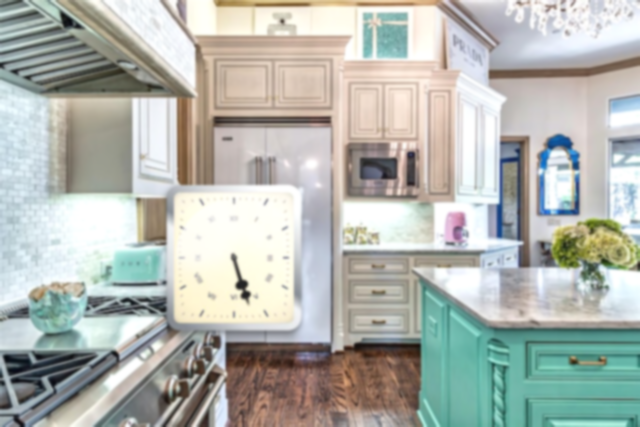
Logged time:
5h27
